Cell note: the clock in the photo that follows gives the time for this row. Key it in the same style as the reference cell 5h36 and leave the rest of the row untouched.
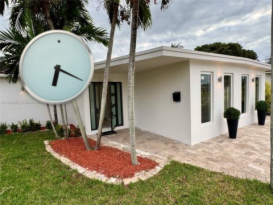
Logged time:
6h19
